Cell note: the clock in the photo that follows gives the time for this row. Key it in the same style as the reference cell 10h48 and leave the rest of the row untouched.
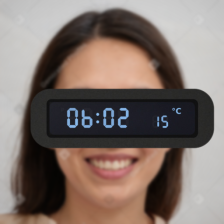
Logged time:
6h02
